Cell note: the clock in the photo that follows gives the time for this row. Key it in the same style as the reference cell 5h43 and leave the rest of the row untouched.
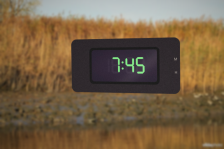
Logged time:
7h45
